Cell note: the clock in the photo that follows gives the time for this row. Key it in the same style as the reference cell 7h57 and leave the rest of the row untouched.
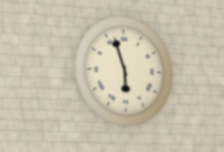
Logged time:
5h57
